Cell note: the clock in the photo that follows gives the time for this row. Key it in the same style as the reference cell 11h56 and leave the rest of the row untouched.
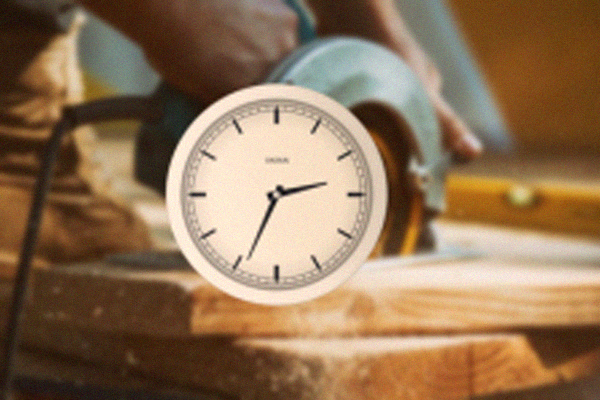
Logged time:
2h34
